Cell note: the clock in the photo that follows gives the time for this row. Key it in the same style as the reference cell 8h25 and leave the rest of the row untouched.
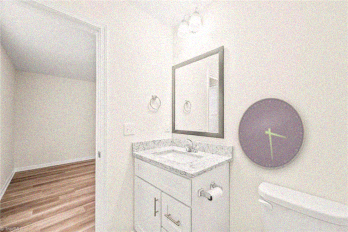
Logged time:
3h29
